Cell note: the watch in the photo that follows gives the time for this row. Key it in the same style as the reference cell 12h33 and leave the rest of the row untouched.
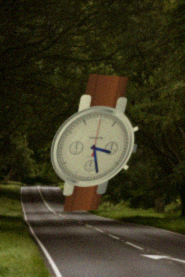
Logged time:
3h27
